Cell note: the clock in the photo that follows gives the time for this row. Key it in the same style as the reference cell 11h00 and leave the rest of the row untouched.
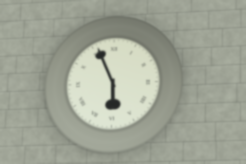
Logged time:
5h56
